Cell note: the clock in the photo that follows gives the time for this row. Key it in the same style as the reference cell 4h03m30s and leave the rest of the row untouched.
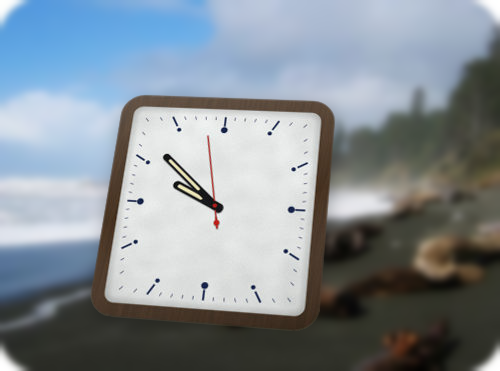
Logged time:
9h51m58s
